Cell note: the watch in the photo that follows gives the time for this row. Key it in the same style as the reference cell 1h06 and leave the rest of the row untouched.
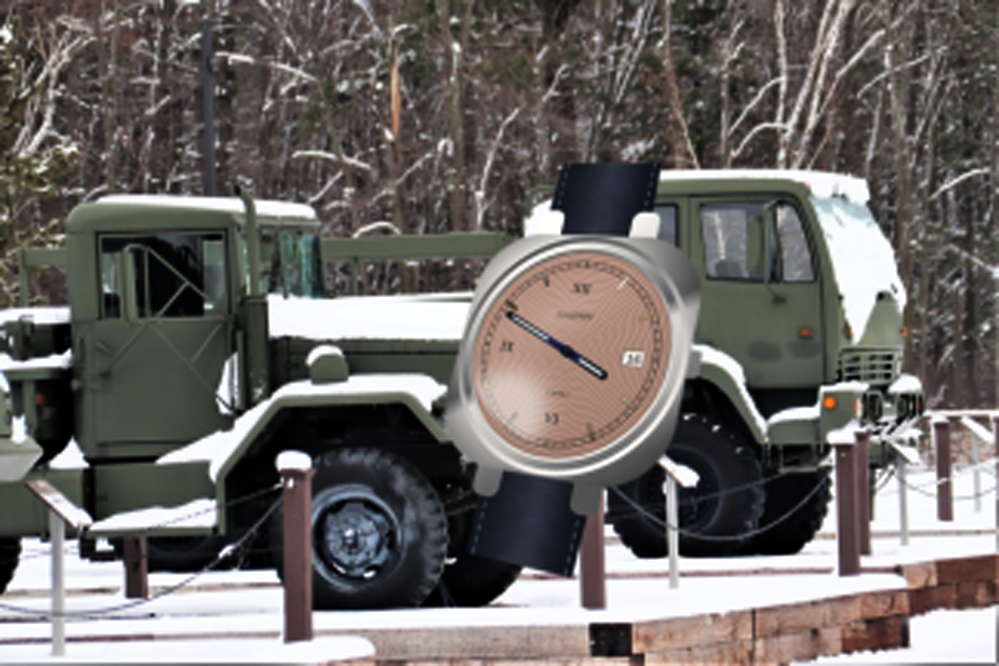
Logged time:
3h49
